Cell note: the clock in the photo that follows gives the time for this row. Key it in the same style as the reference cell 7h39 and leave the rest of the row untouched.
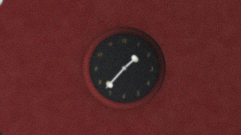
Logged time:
1h37
